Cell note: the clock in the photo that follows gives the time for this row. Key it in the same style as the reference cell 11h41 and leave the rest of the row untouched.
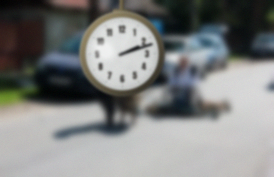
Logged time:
2h12
